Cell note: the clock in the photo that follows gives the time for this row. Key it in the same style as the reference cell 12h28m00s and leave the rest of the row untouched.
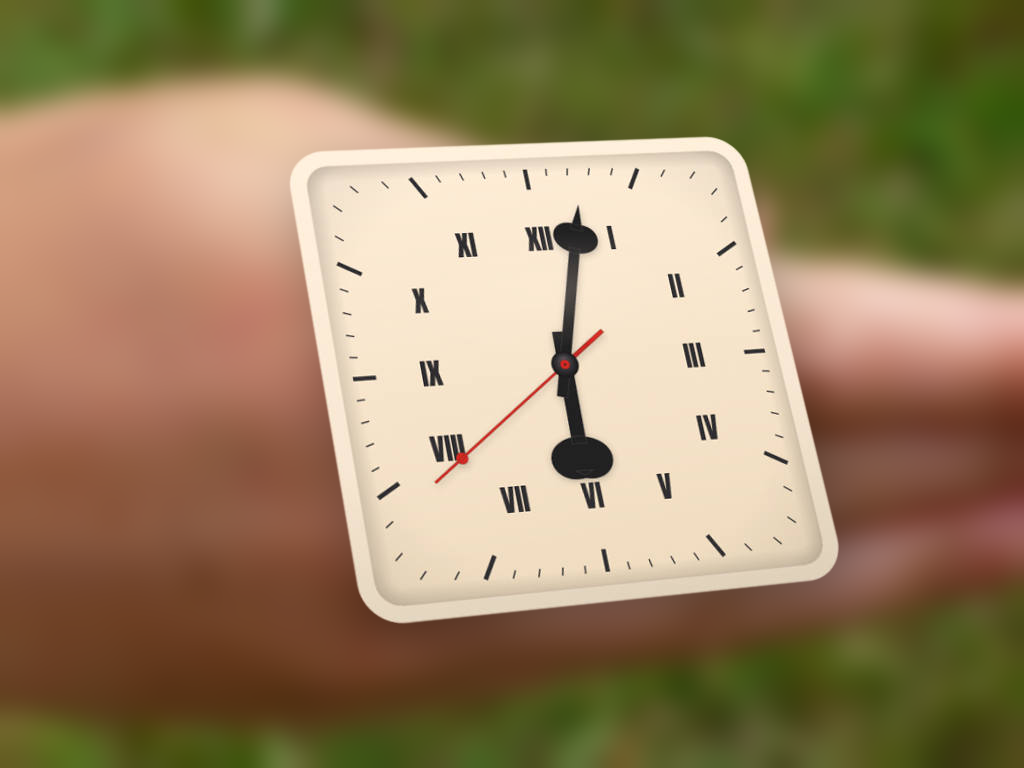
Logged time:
6h02m39s
